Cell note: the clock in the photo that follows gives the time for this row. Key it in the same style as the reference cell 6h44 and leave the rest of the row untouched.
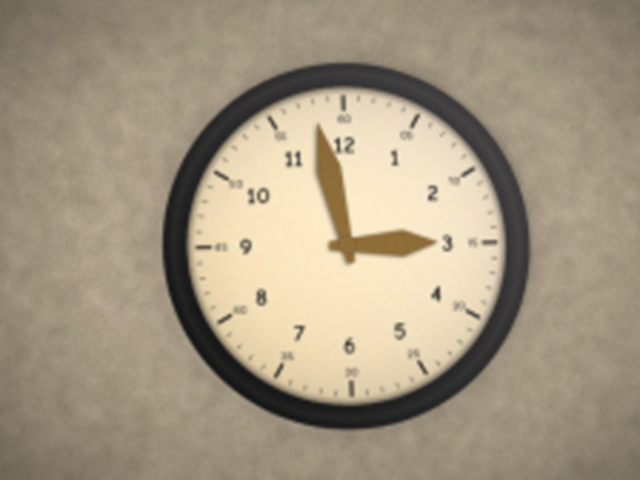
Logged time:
2h58
